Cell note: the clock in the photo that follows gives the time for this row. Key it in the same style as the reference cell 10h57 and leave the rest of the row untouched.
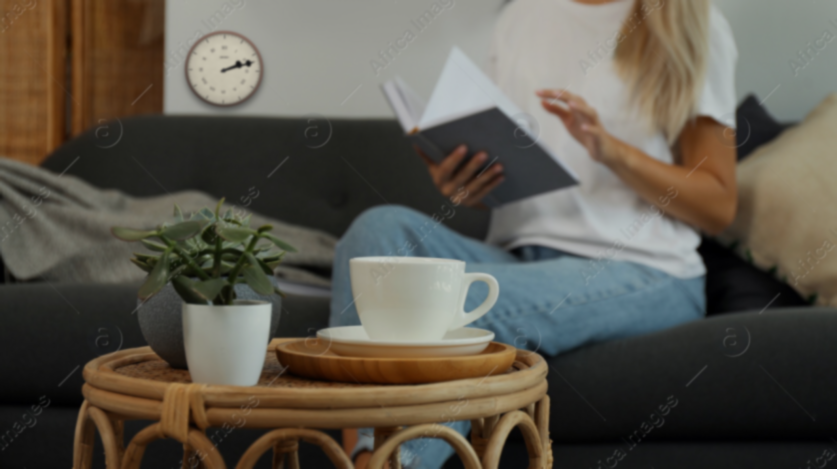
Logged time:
2h12
